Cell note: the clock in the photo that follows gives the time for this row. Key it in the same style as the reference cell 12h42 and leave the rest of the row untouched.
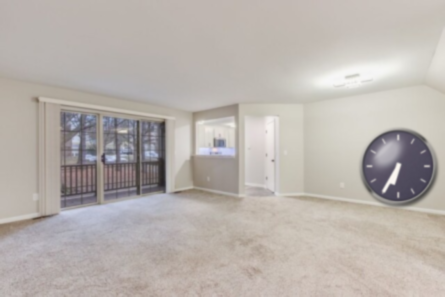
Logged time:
6h35
